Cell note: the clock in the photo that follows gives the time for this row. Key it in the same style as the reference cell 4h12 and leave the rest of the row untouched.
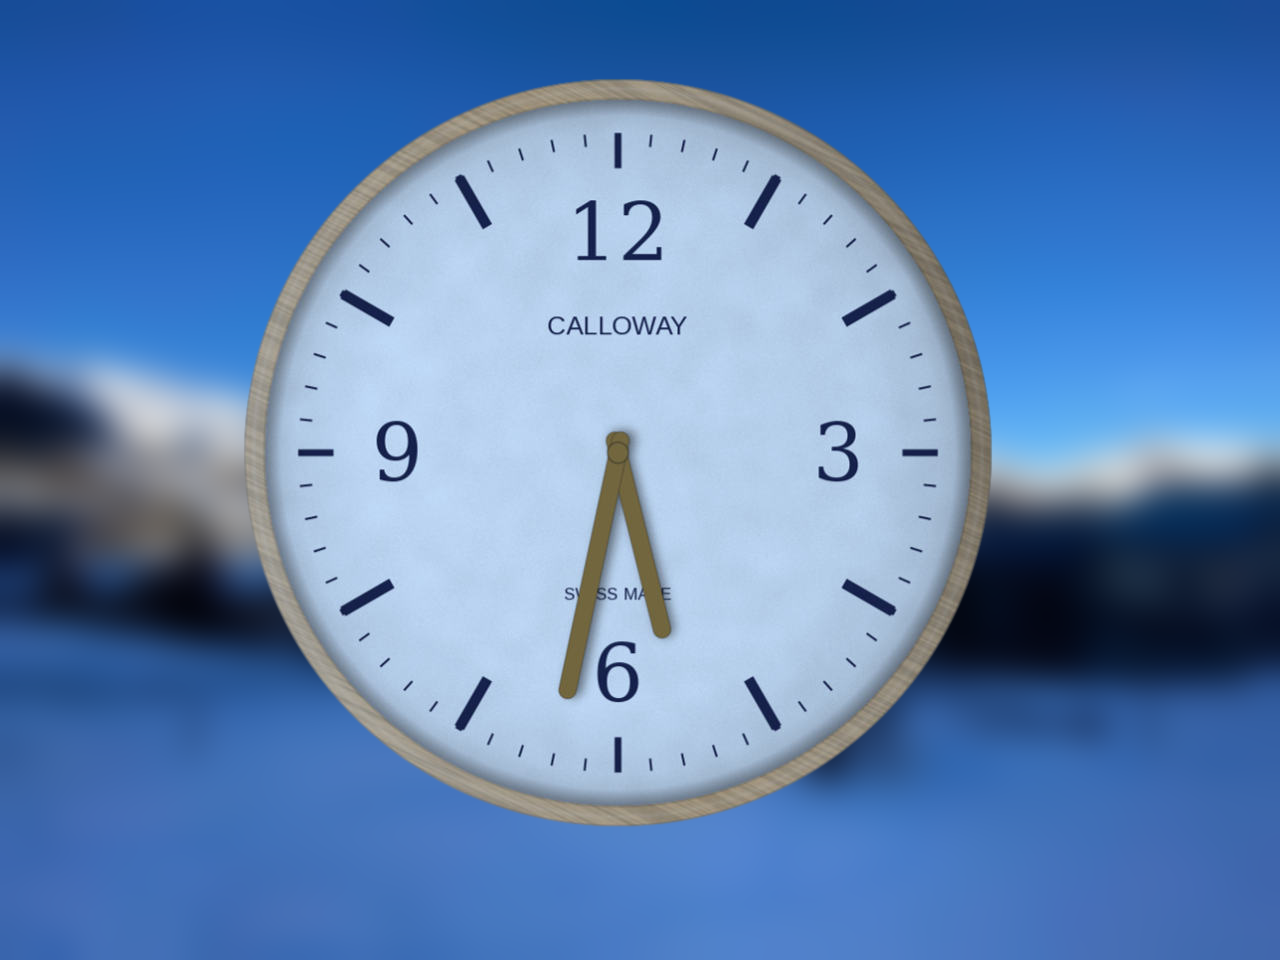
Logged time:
5h32
